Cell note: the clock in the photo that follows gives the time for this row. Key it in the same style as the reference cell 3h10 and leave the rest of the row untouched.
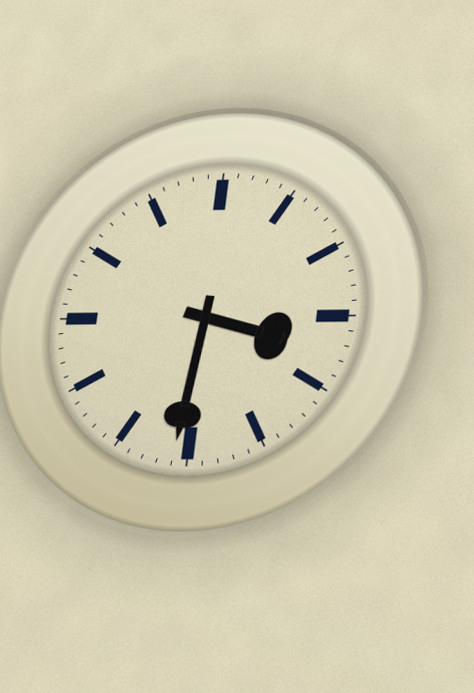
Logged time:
3h31
